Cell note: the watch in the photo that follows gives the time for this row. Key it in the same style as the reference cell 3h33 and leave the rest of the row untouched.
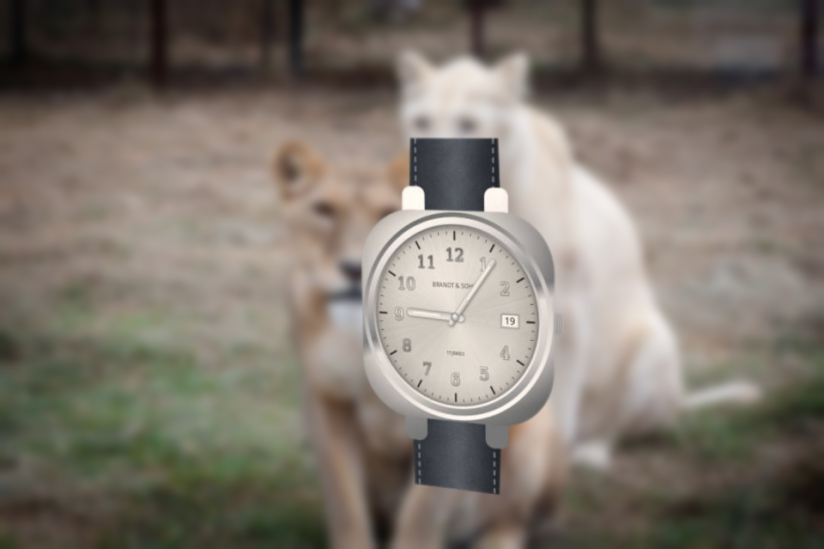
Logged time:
9h06
